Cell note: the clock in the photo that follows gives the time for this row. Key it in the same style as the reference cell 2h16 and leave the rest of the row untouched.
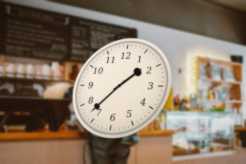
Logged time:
1h37
